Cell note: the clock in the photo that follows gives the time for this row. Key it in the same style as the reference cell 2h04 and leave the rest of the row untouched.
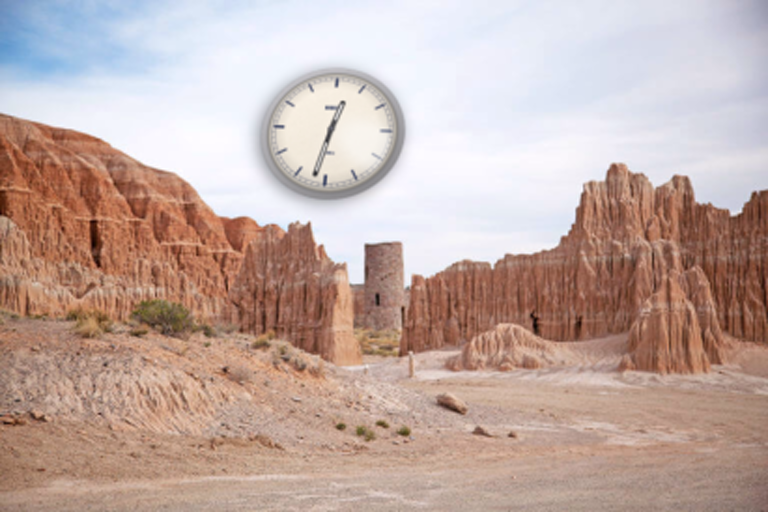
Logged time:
12h32
